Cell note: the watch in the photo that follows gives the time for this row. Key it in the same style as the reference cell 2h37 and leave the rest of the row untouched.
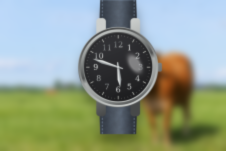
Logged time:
5h48
